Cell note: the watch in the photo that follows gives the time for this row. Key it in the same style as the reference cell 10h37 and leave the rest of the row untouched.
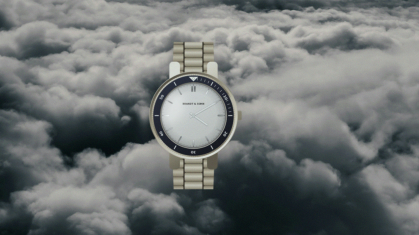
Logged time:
4h10
